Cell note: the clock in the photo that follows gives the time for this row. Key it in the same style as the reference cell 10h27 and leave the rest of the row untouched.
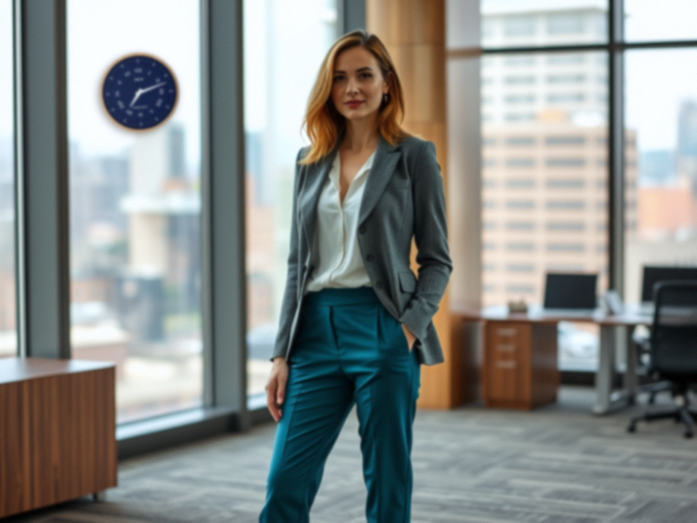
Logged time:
7h12
